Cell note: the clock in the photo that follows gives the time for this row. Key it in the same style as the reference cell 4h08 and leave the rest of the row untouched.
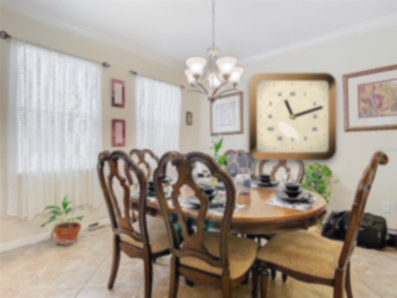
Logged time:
11h12
